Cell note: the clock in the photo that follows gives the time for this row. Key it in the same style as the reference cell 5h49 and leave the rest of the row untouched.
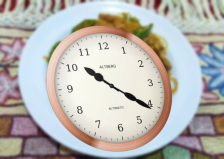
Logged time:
10h21
